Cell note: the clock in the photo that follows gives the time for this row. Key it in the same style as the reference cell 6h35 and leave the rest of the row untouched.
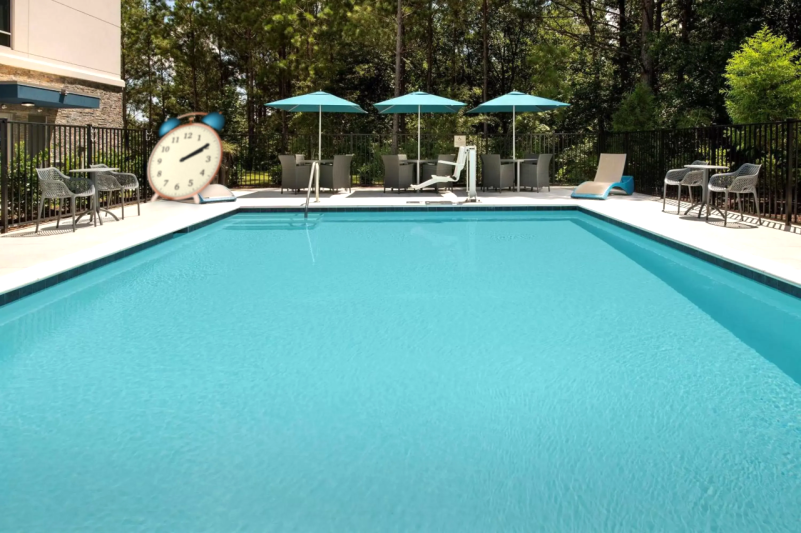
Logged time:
2h10
